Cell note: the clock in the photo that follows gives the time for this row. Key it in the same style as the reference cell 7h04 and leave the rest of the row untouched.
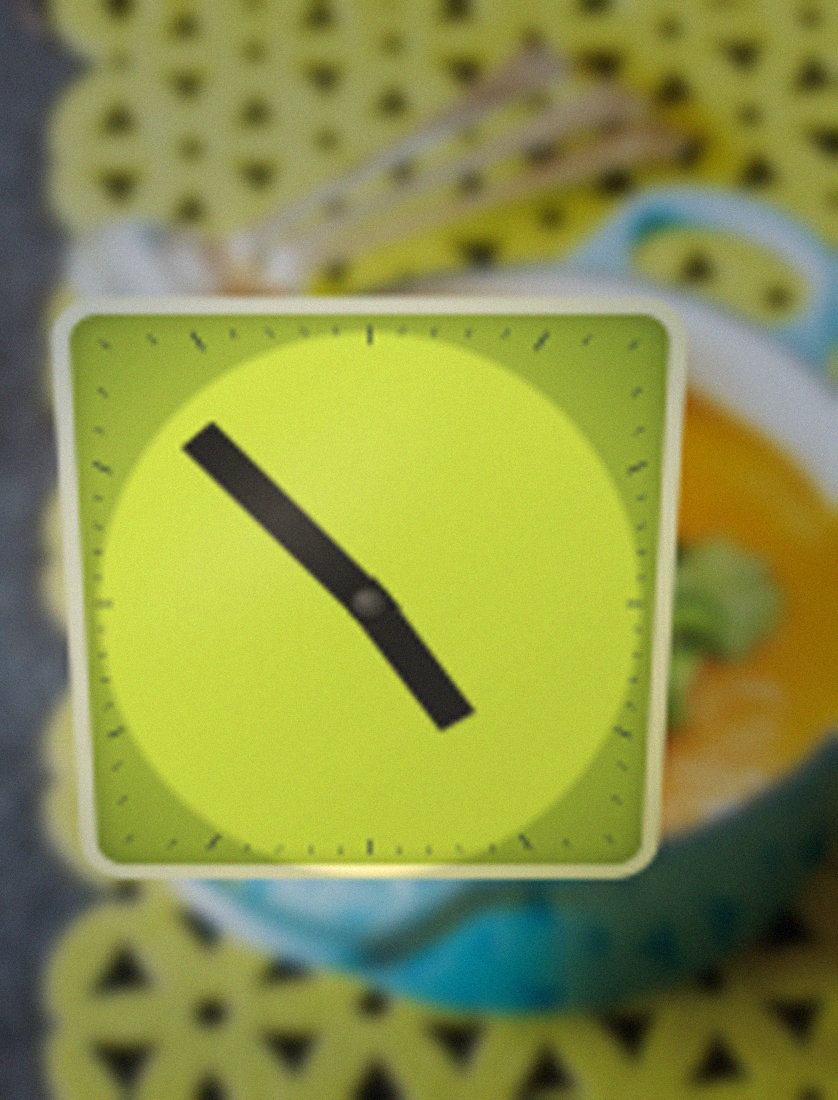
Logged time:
4h53
